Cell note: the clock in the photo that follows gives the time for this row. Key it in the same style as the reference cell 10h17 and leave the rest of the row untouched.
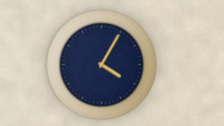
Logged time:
4h05
